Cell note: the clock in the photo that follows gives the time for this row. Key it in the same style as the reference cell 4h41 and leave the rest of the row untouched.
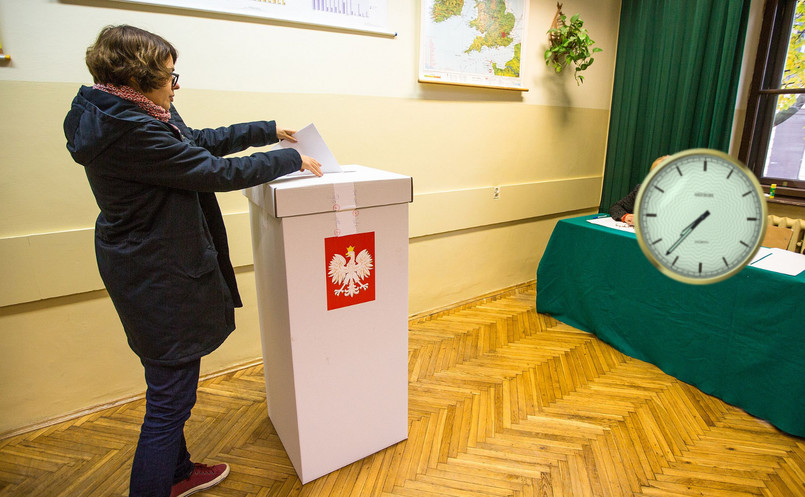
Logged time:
7h37
